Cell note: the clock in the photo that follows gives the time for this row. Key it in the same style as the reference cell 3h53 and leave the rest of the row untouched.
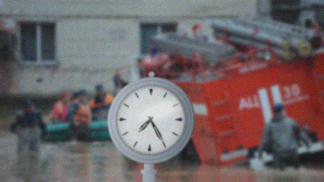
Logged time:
7h25
